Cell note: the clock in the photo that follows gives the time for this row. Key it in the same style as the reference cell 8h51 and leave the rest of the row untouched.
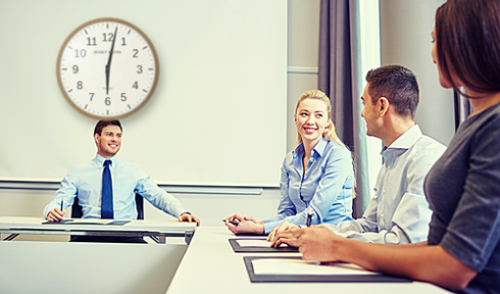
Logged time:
6h02
